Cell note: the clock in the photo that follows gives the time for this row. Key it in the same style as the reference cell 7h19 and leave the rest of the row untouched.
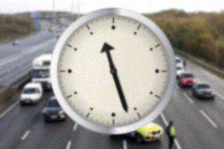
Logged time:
11h27
